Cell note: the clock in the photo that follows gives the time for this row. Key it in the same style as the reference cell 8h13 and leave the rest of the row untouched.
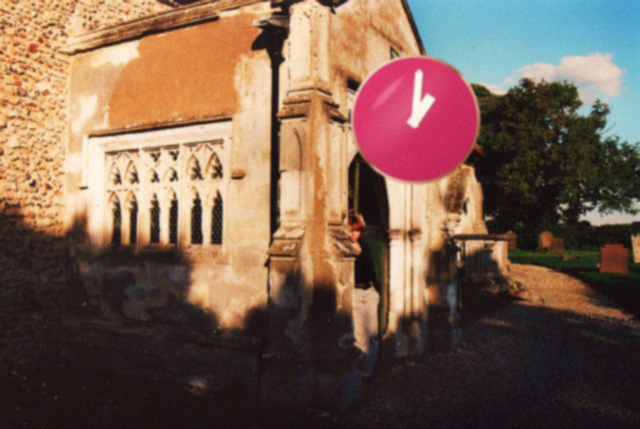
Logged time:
1h00
